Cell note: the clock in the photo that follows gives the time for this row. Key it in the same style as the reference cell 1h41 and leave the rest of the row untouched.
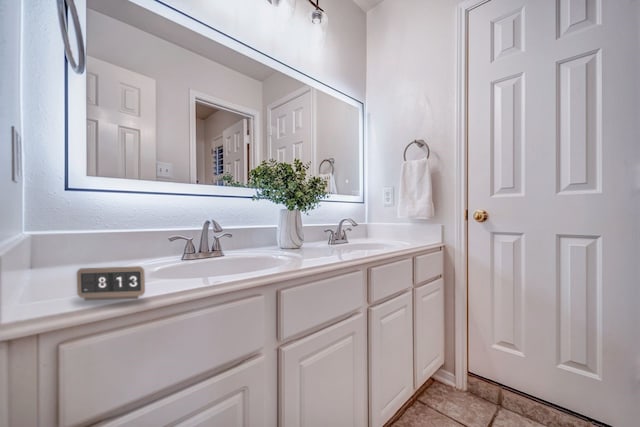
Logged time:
8h13
